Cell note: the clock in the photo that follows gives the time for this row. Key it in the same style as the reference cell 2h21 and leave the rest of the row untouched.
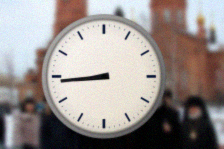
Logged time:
8h44
